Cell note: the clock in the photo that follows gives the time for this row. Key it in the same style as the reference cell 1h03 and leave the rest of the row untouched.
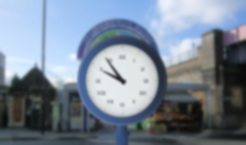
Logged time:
9h54
